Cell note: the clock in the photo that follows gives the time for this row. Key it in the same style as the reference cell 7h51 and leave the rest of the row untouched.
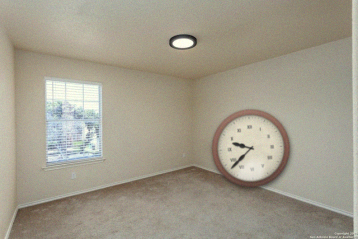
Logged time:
9h38
